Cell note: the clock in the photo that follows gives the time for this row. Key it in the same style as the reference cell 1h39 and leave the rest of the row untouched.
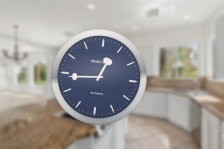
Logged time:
12h44
